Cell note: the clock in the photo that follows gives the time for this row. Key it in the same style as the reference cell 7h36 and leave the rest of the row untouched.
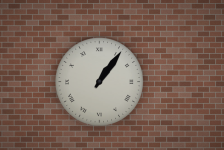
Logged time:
1h06
